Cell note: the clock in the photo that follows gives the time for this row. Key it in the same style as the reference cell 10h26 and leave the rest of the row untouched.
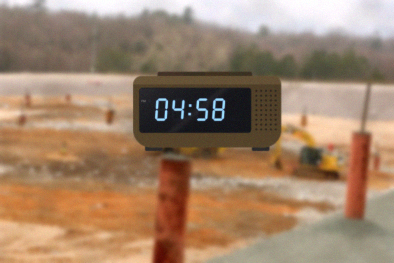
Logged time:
4h58
